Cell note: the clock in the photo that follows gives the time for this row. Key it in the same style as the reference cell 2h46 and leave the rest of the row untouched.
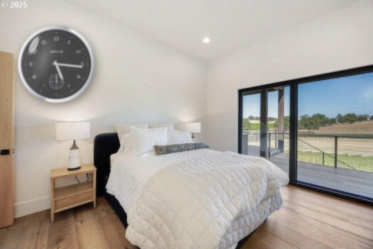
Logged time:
5h16
